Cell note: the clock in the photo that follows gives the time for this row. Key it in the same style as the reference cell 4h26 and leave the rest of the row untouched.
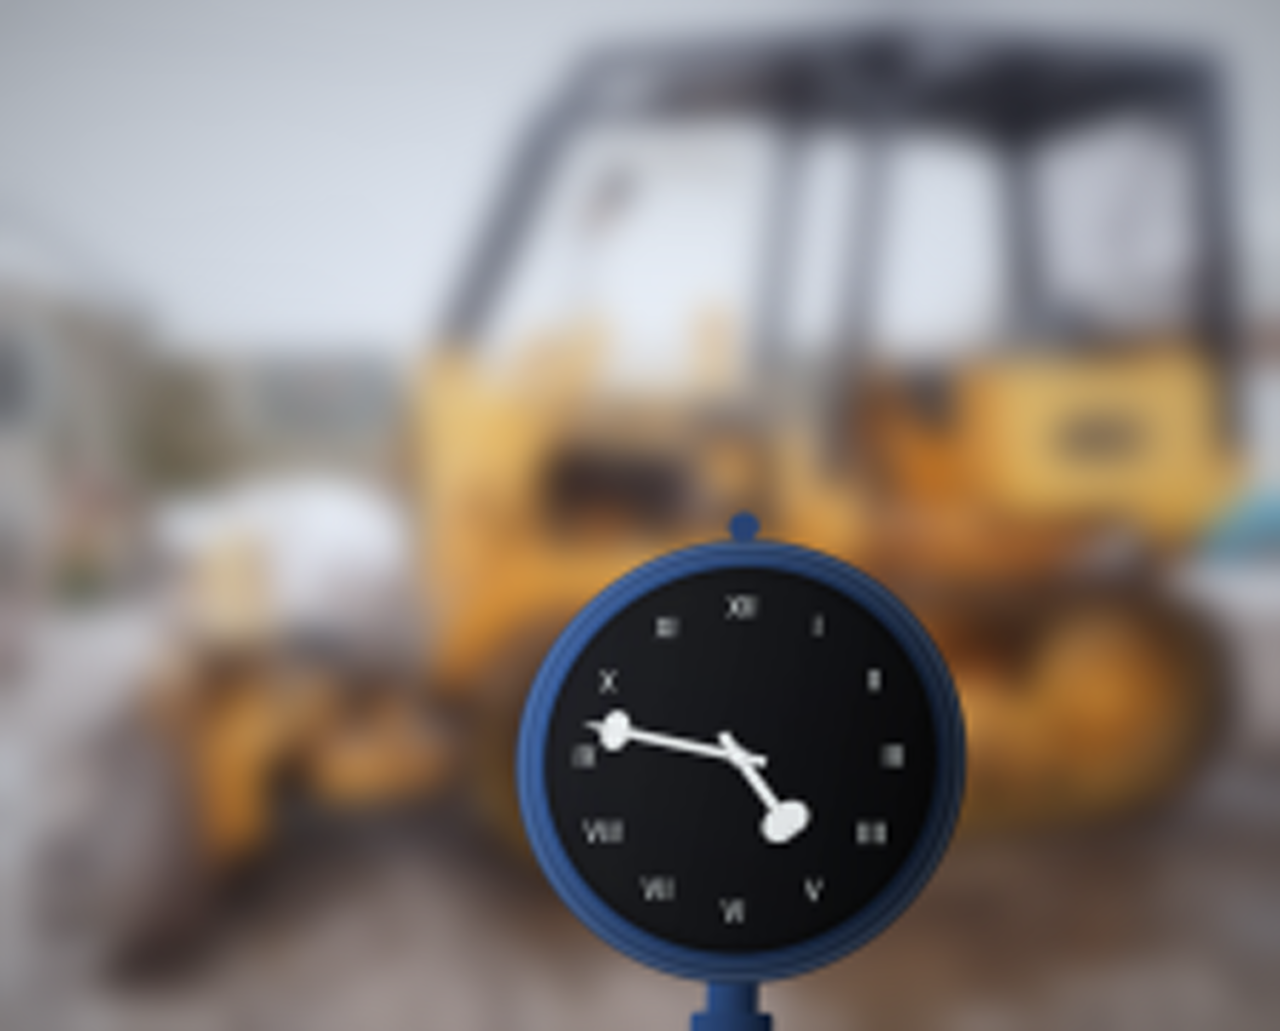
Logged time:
4h47
